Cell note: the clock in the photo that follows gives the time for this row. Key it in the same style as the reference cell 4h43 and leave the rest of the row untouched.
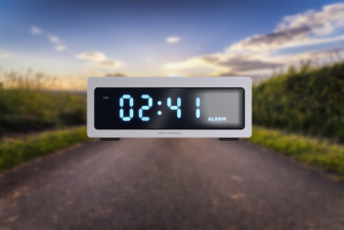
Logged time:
2h41
